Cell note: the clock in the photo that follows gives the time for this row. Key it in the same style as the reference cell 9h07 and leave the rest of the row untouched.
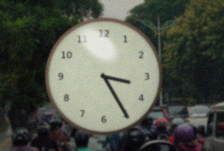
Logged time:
3h25
